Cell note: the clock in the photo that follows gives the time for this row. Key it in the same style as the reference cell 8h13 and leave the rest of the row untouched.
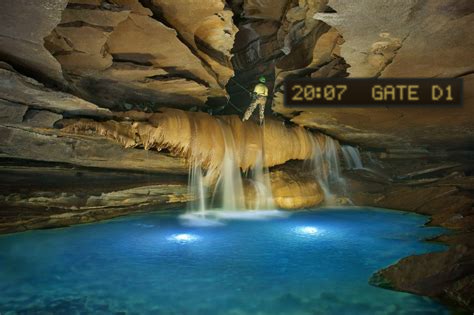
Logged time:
20h07
